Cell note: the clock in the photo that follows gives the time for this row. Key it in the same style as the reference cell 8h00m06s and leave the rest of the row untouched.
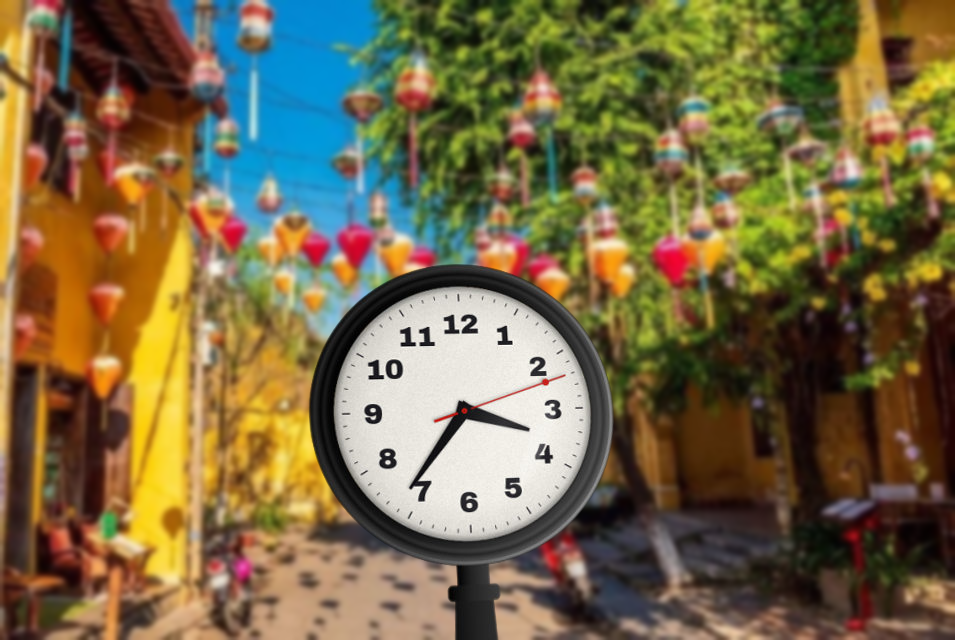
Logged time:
3h36m12s
